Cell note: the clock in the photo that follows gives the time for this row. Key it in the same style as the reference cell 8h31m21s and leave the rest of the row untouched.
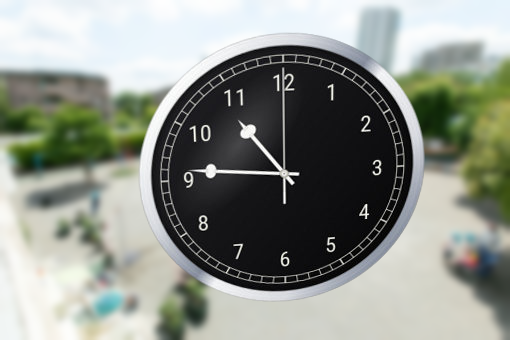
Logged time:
10h46m00s
